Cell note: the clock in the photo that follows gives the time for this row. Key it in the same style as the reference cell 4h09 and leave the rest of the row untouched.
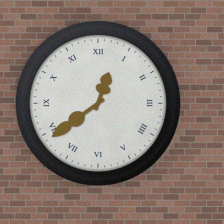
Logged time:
12h39
